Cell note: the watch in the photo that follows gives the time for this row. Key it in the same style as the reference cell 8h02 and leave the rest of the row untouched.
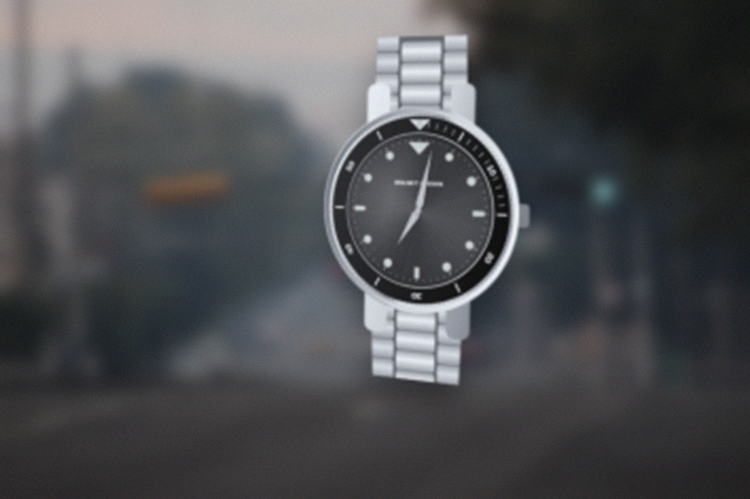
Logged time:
7h02
